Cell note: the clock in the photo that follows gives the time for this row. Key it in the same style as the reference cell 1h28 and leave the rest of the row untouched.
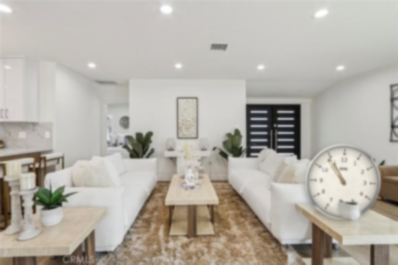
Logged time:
10h54
